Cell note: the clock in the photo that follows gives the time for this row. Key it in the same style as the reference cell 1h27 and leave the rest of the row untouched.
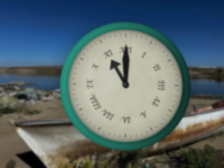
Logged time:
11h00
